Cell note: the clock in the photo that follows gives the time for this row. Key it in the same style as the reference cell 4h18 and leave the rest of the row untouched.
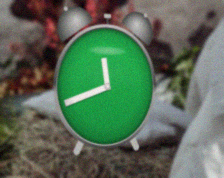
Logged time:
11h42
